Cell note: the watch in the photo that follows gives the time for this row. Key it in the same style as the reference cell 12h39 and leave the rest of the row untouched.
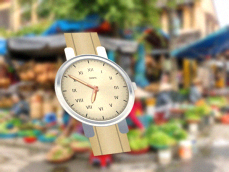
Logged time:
6h51
